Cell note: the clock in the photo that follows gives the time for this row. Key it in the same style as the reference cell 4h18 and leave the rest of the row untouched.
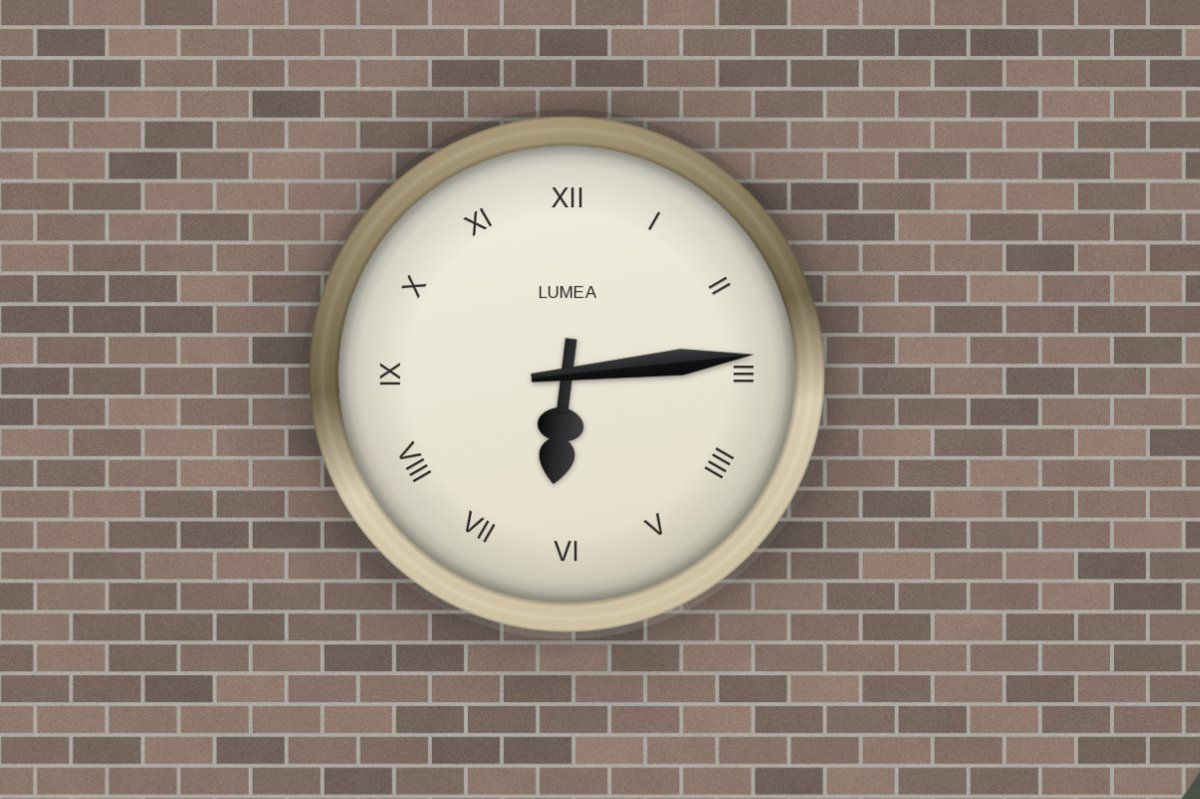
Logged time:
6h14
